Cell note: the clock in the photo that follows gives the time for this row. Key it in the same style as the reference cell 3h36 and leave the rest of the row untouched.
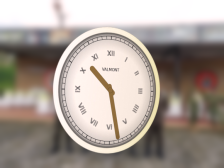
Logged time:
10h28
